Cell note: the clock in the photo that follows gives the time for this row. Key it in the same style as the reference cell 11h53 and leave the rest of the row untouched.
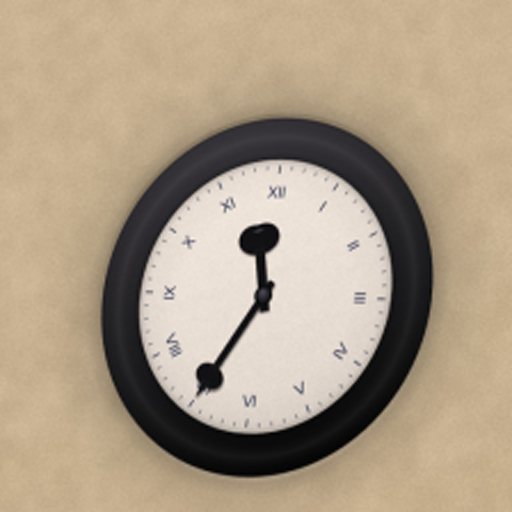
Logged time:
11h35
